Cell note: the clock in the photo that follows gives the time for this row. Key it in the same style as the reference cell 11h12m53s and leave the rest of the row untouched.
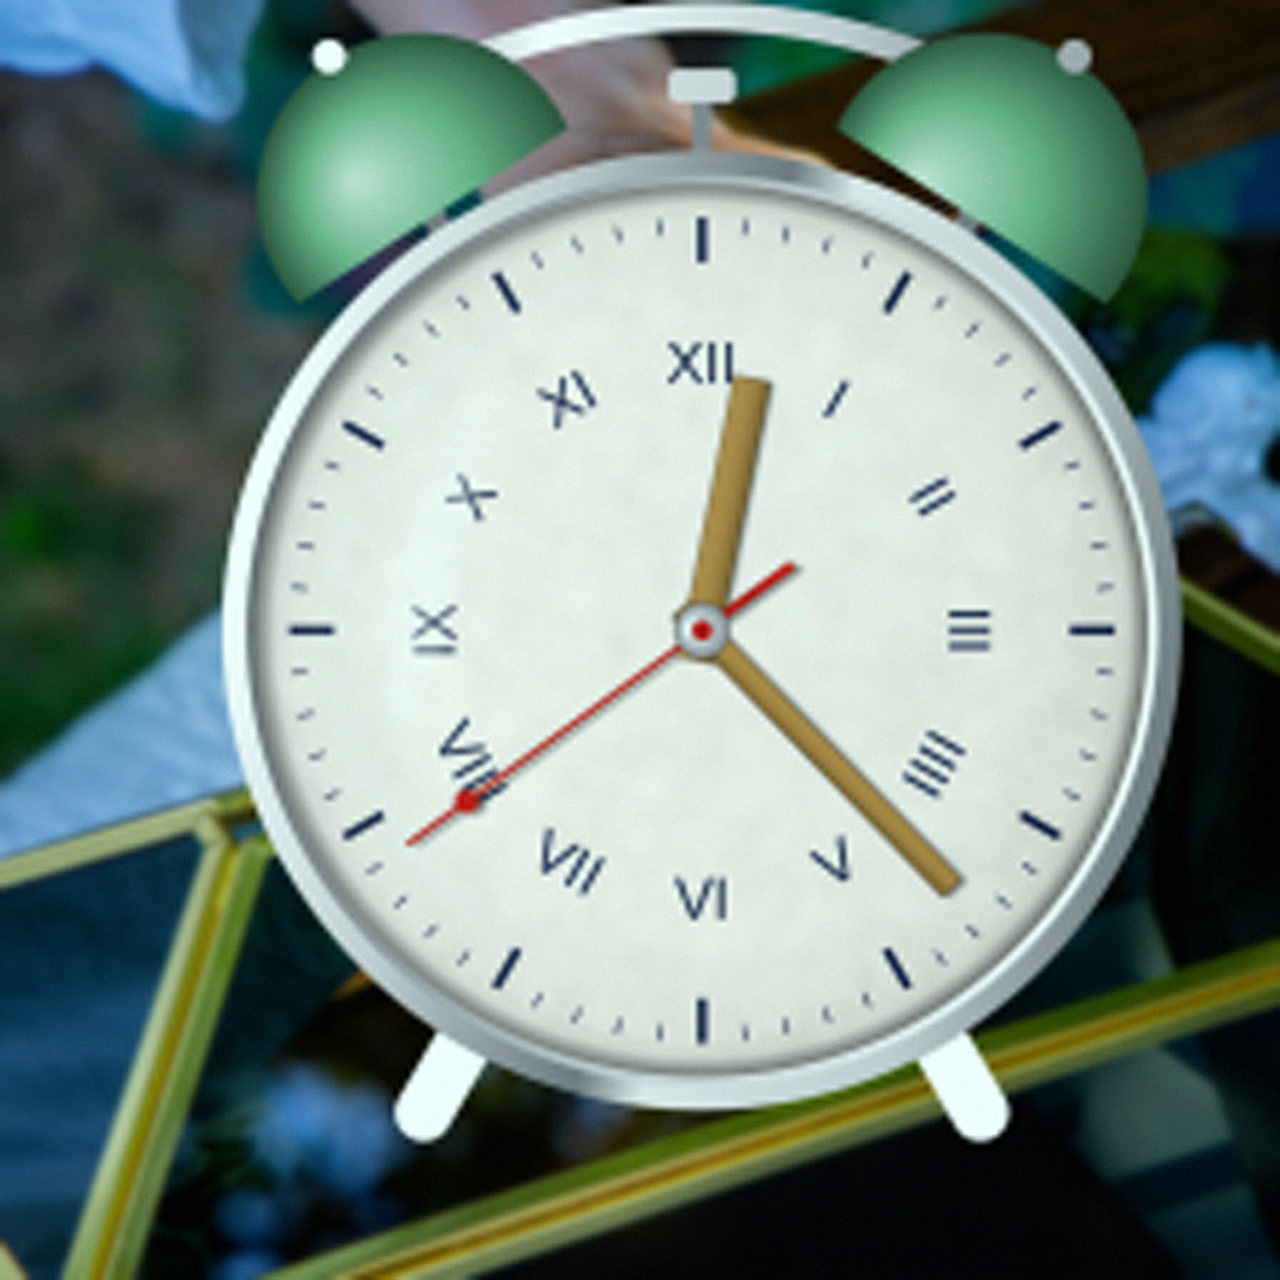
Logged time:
12h22m39s
